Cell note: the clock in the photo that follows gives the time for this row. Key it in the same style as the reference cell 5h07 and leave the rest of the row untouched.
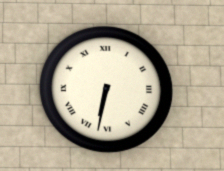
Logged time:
6h32
